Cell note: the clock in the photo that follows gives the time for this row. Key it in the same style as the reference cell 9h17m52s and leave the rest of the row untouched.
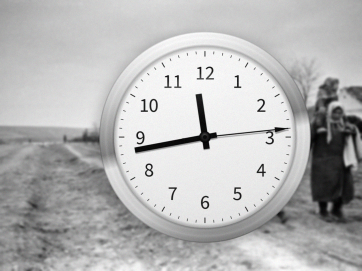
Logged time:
11h43m14s
